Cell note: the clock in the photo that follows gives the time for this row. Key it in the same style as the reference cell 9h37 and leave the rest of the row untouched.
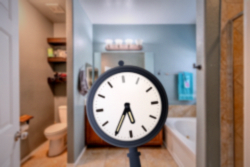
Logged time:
5h35
